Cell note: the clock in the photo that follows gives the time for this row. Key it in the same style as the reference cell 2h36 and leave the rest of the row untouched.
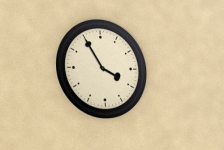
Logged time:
3h55
